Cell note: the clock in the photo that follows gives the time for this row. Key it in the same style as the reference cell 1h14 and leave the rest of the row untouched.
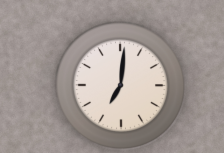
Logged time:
7h01
